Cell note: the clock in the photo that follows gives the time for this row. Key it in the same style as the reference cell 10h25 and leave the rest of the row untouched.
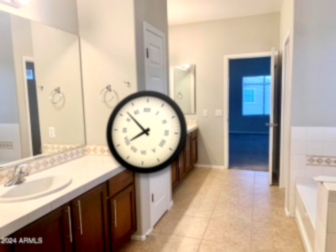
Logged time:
7h52
